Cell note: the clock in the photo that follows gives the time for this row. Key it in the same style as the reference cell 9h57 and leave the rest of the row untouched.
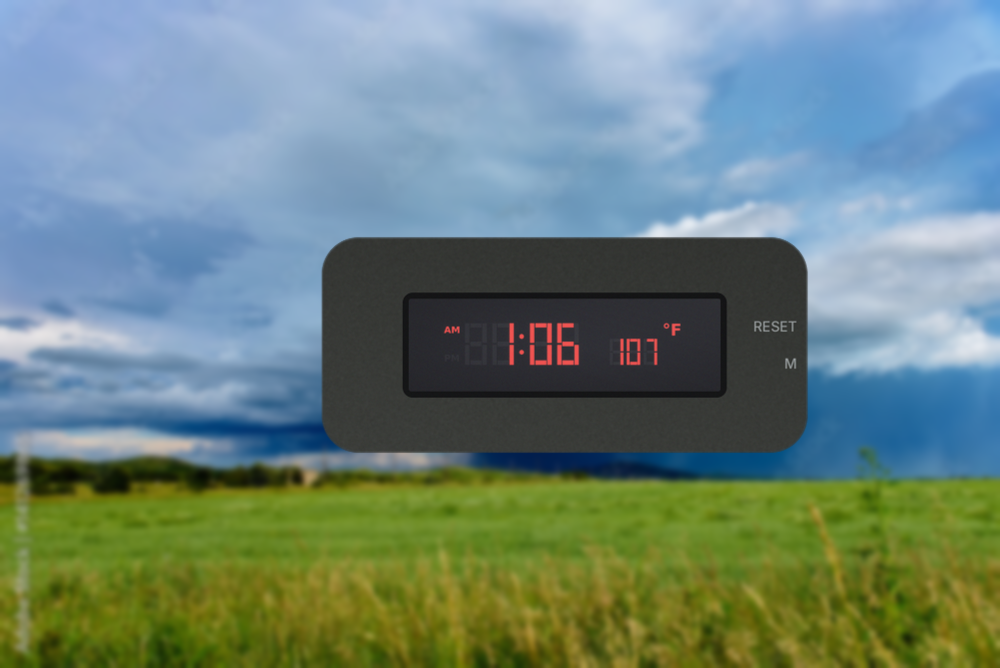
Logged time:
1h06
